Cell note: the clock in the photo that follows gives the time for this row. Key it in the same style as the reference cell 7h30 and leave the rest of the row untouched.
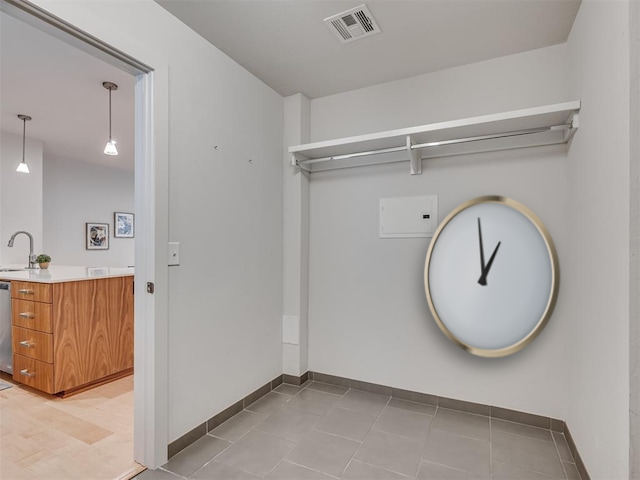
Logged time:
12h59
